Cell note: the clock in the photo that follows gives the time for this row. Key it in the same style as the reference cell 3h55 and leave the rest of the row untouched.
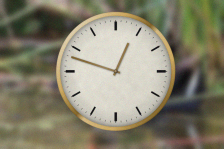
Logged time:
12h48
